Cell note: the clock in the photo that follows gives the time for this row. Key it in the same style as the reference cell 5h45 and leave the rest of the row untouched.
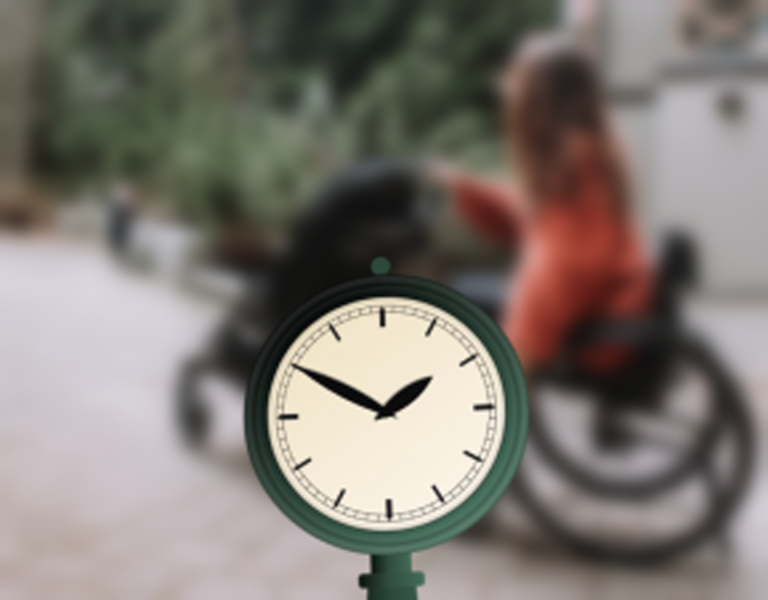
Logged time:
1h50
